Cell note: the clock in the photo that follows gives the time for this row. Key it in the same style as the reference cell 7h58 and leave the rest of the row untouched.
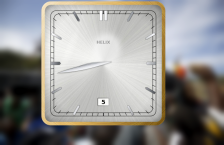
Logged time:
8h43
